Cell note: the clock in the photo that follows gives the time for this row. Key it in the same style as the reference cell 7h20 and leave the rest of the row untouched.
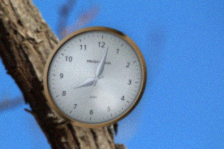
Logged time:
8h02
